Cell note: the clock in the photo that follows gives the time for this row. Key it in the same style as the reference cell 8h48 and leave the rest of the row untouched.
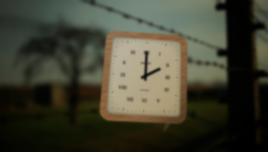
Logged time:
2h00
